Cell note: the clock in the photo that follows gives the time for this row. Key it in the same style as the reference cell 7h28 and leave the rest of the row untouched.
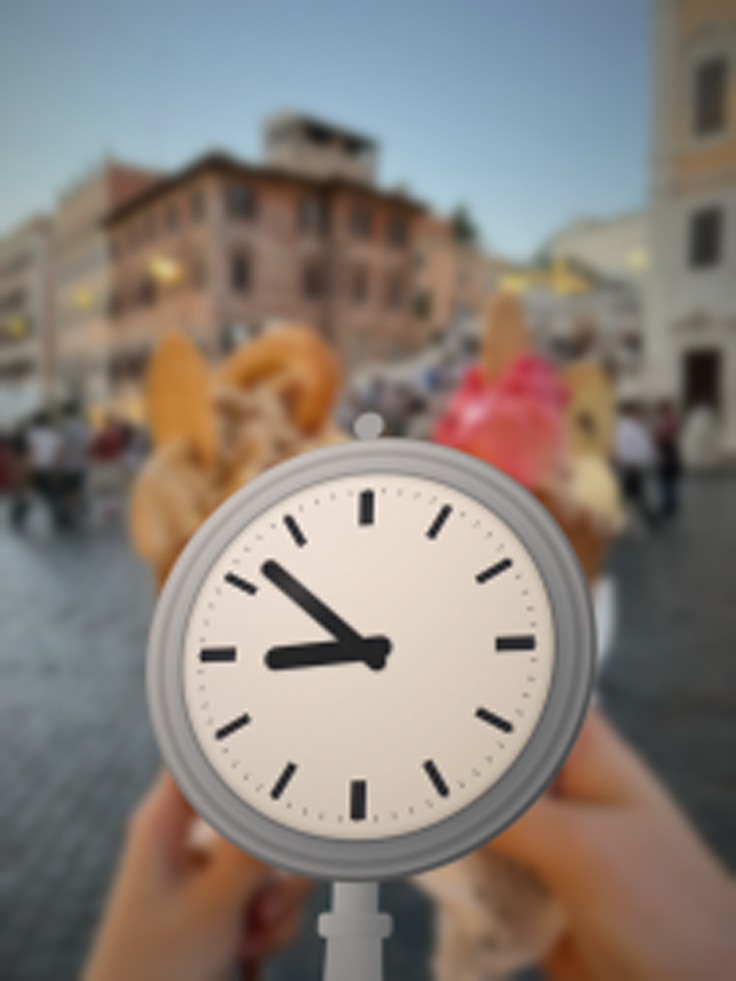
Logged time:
8h52
